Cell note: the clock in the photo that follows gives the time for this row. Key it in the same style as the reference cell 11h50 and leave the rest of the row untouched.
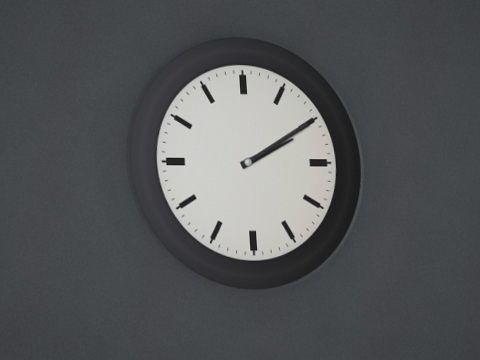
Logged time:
2h10
